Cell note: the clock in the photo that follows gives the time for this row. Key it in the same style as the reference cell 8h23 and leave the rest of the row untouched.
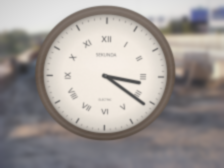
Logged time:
3h21
